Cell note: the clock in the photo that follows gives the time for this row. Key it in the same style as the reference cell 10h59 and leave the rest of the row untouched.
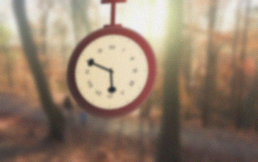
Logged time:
5h49
